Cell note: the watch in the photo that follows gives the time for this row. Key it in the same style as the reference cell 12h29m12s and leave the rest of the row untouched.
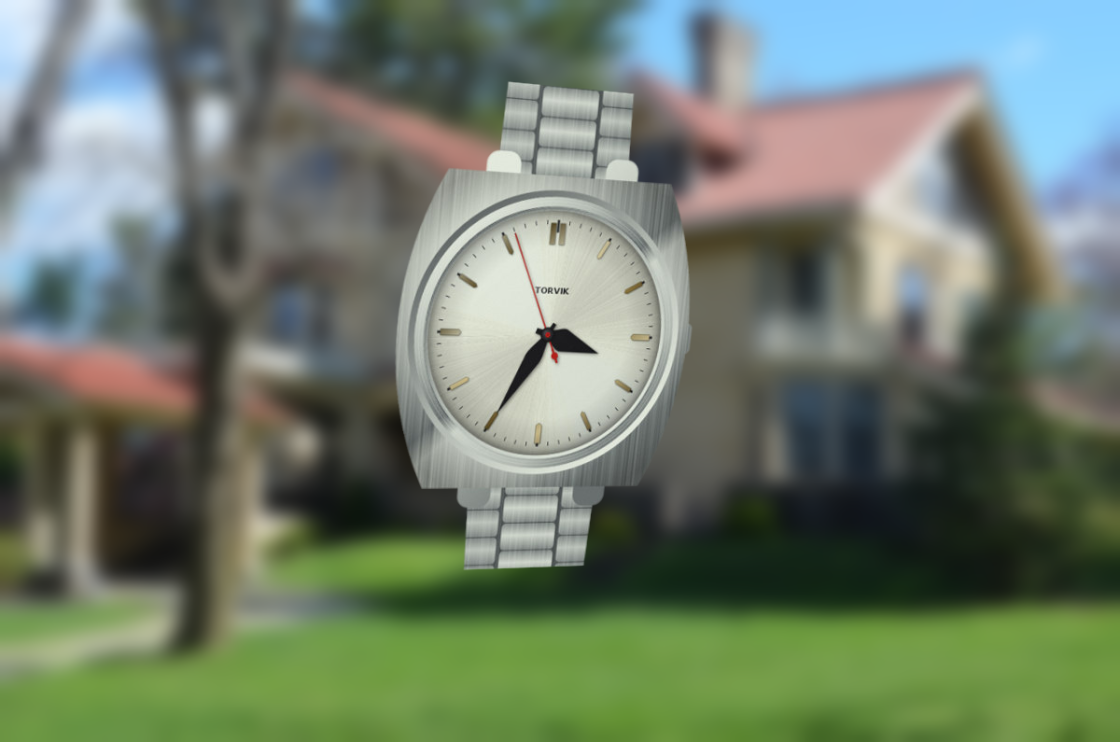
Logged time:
3h34m56s
